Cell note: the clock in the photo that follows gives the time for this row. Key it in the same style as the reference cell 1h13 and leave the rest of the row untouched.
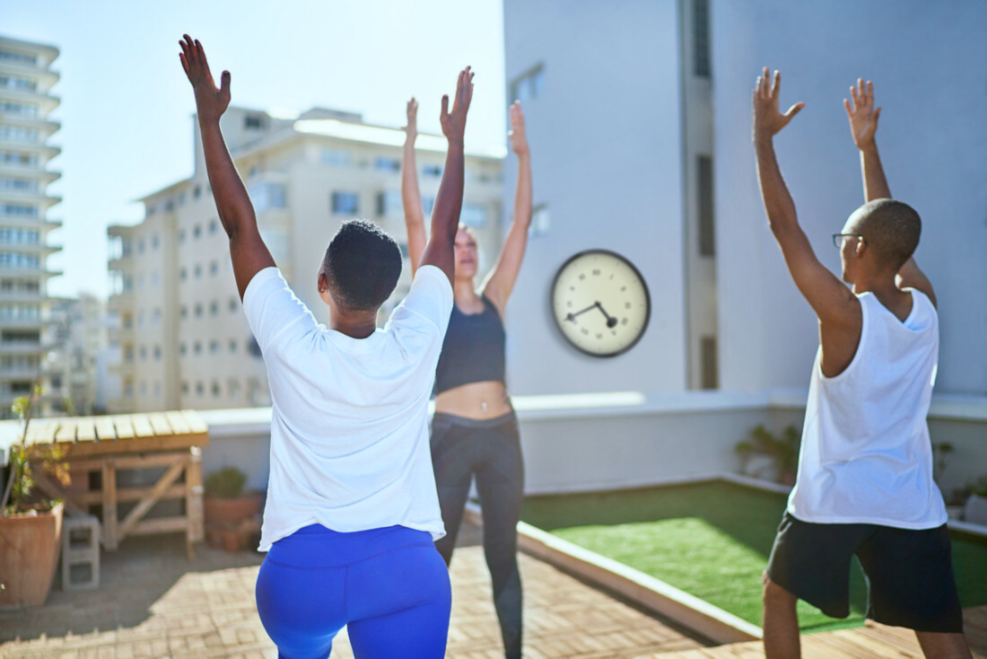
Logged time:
4h41
